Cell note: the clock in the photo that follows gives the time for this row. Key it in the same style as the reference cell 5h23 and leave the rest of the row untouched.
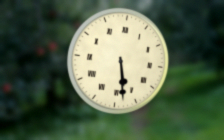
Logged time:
5h28
